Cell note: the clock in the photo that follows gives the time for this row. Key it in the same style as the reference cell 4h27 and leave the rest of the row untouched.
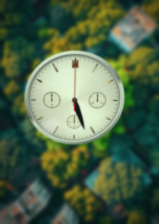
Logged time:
5h27
